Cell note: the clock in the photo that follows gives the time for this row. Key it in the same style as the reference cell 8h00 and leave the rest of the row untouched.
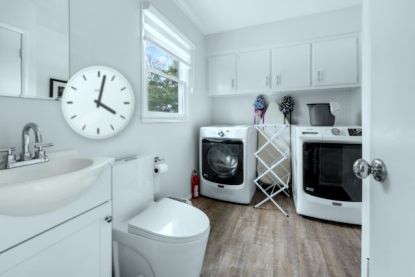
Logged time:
4h02
